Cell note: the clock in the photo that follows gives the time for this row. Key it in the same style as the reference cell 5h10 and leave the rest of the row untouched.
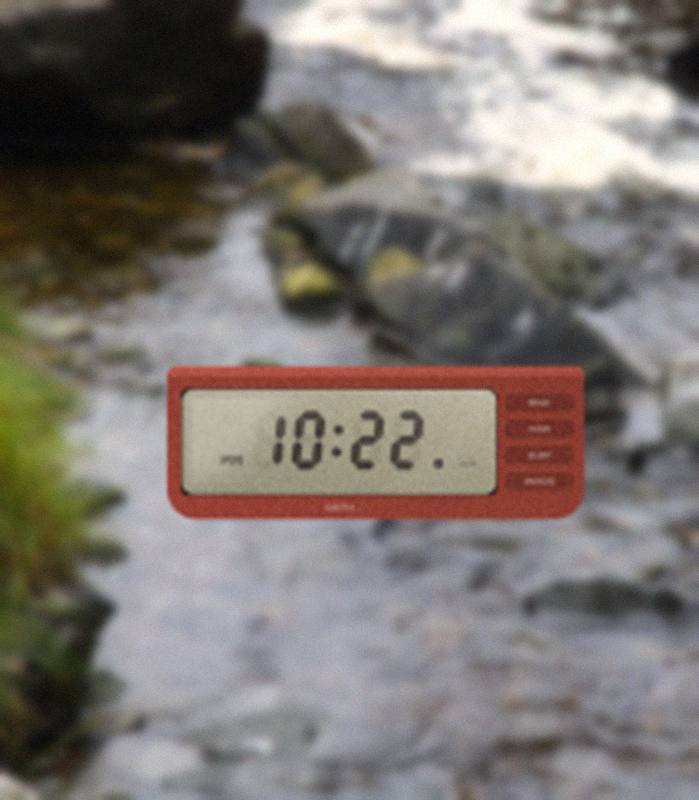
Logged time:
10h22
